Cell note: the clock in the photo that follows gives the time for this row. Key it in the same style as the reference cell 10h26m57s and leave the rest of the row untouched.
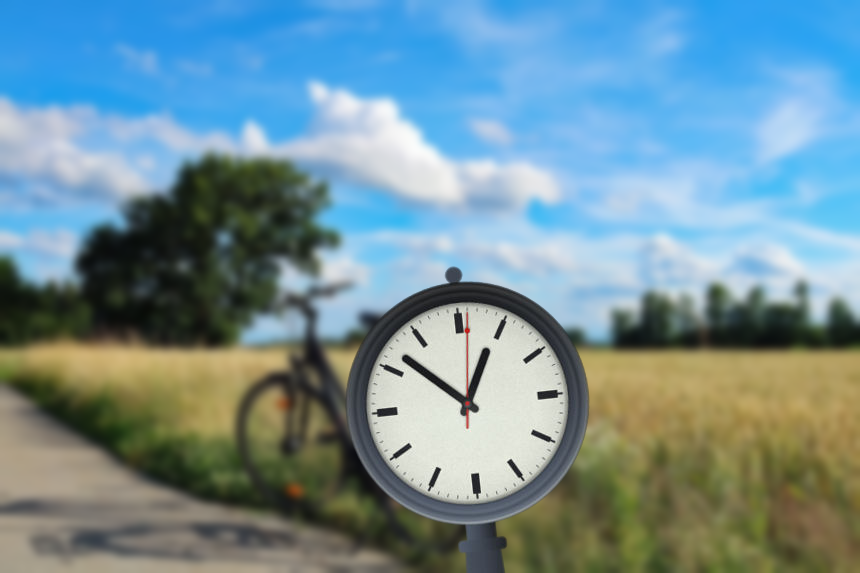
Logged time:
12h52m01s
